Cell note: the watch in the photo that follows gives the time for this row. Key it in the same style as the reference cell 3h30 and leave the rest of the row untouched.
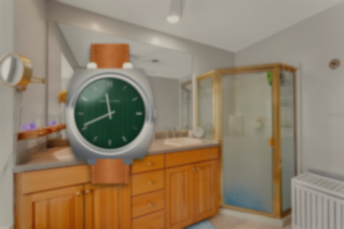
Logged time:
11h41
